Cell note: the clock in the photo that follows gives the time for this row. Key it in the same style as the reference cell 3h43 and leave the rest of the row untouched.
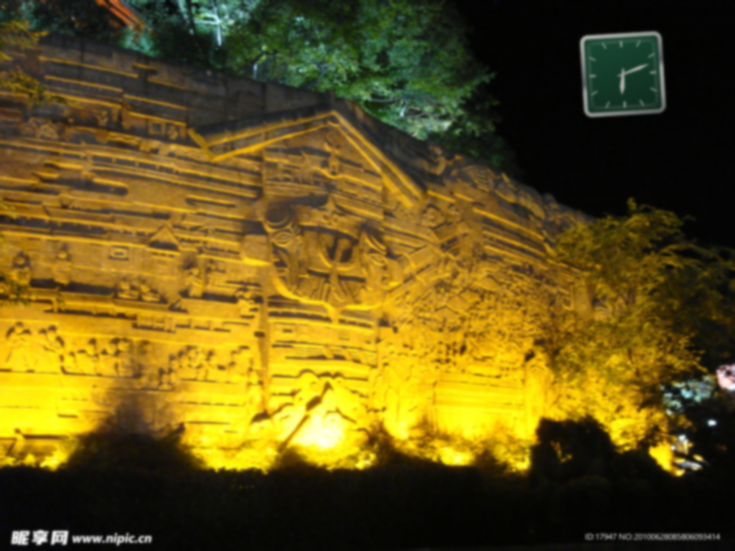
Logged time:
6h12
